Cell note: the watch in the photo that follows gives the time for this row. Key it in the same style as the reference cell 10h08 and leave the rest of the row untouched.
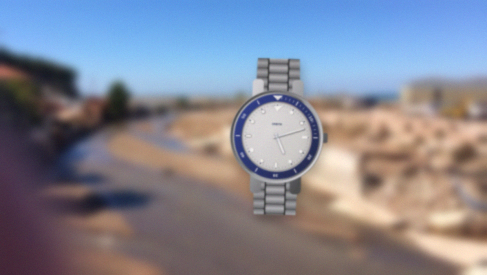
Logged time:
5h12
